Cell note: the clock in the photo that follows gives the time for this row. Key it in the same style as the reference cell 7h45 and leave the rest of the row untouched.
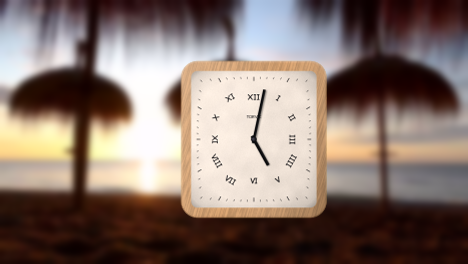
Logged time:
5h02
